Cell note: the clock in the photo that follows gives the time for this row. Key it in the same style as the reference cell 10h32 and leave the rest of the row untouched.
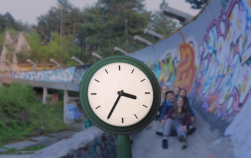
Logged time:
3h35
